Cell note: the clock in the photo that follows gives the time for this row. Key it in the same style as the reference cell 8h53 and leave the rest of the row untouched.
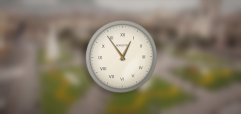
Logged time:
12h54
